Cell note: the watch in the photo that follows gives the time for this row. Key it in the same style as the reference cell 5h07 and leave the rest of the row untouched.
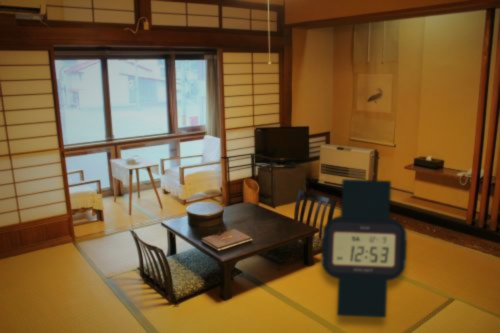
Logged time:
12h53
